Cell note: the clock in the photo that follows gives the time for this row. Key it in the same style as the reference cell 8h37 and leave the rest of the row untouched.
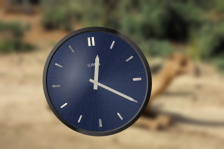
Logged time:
12h20
